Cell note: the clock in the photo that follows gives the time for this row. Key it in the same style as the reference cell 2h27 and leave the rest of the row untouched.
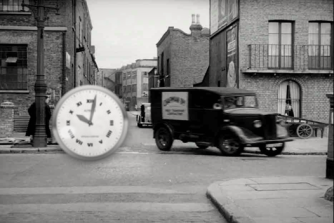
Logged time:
10h02
